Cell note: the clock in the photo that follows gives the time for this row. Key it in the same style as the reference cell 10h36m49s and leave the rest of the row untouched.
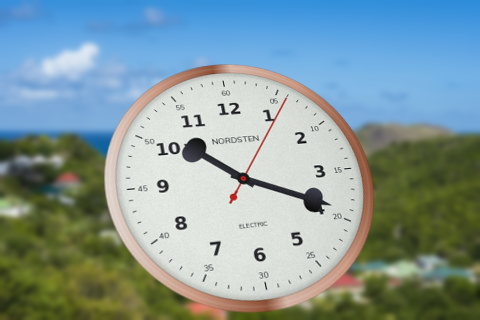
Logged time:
10h19m06s
